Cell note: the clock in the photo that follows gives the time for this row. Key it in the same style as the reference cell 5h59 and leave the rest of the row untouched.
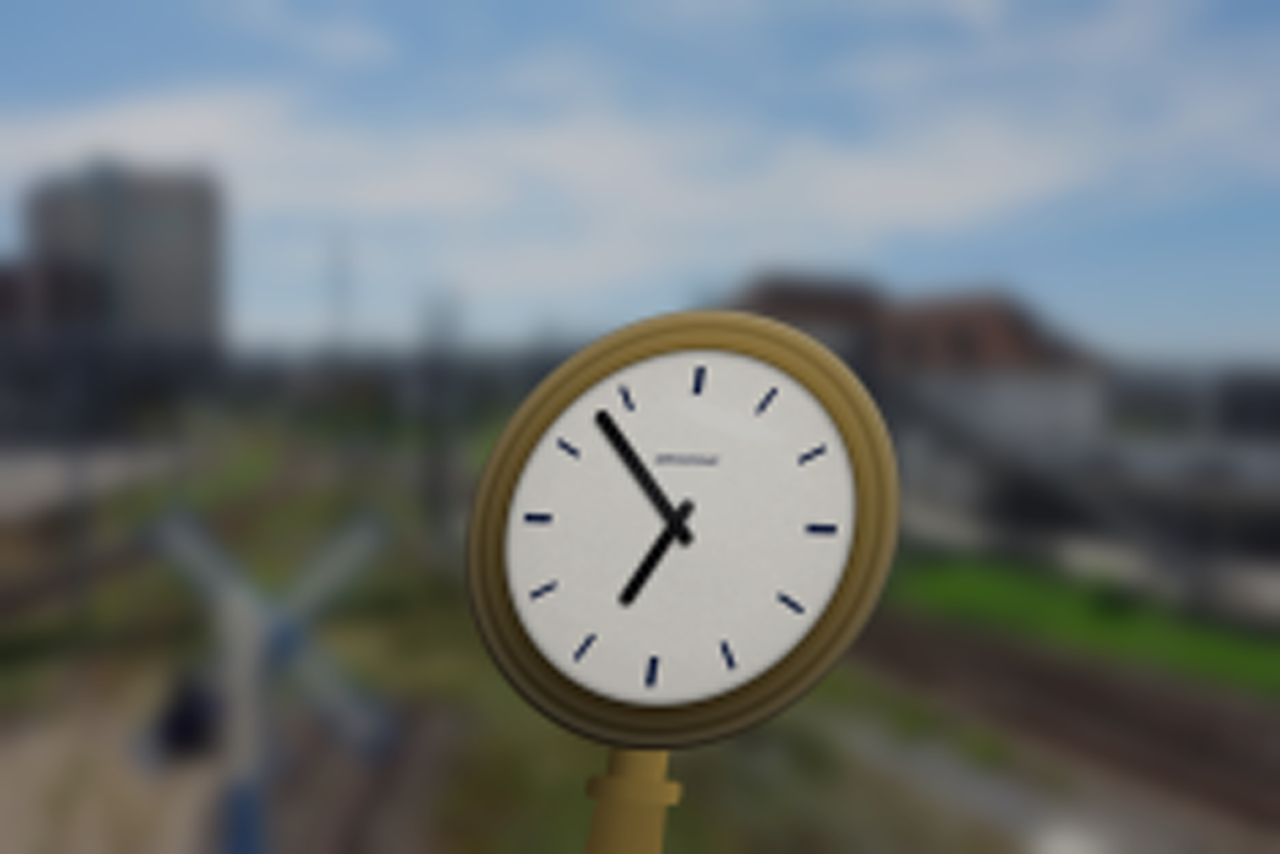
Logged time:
6h53
